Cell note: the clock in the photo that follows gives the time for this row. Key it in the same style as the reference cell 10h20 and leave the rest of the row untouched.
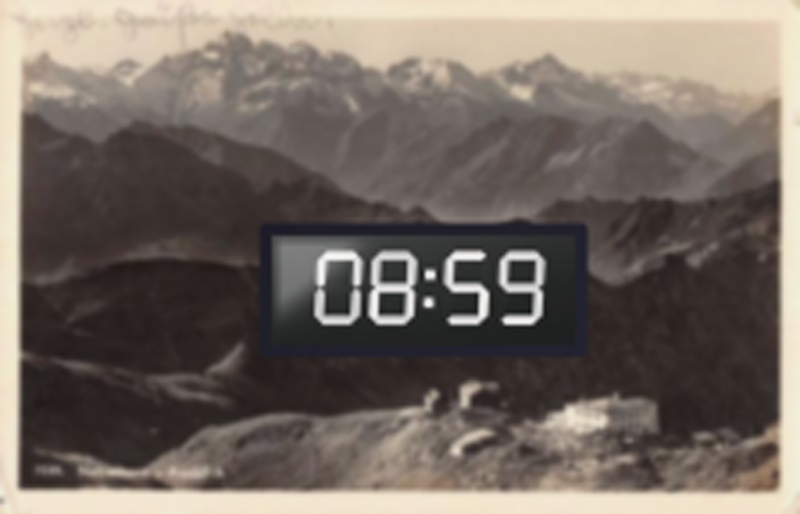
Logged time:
8h59
